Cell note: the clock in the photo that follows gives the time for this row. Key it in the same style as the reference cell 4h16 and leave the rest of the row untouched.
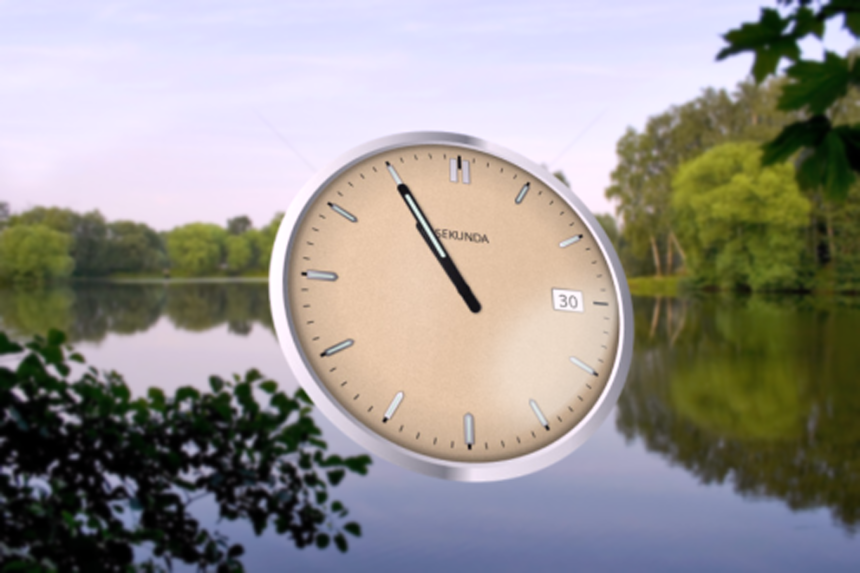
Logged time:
10h55
